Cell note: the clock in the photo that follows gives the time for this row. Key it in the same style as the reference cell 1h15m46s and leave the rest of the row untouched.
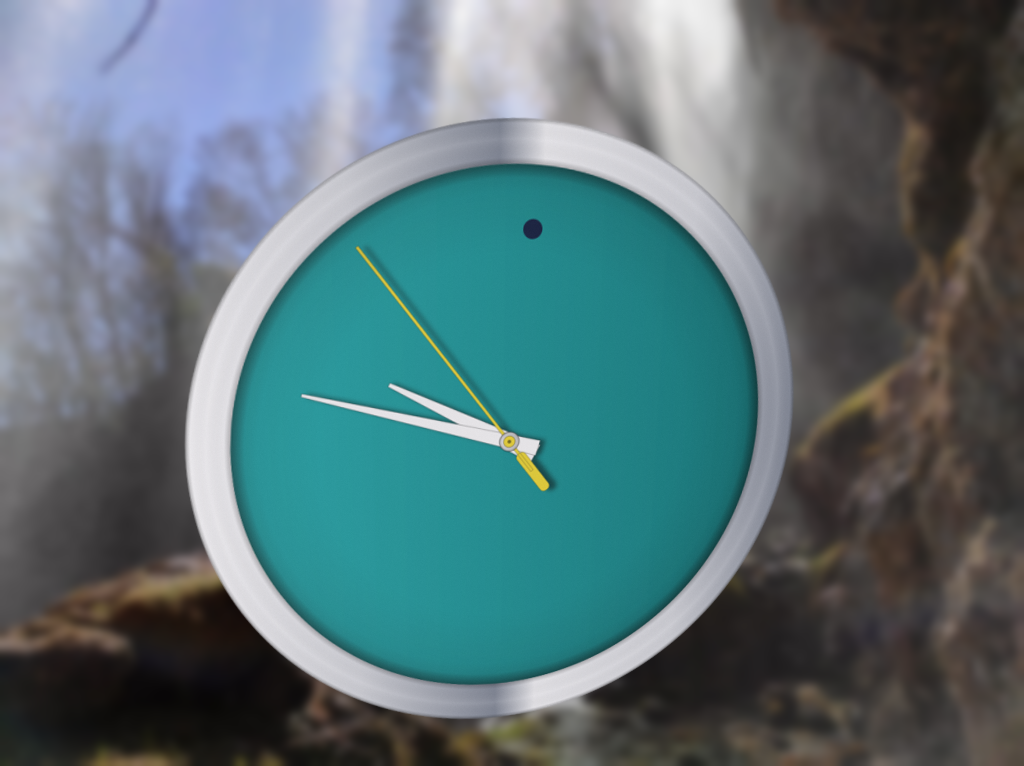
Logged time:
9h46m53s
